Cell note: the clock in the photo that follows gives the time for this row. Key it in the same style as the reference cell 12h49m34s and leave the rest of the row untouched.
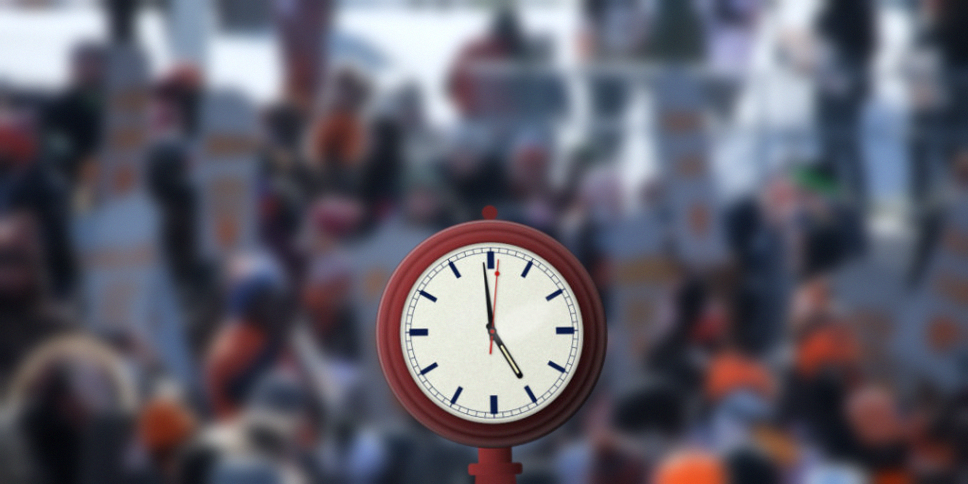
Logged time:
4h59m01s
